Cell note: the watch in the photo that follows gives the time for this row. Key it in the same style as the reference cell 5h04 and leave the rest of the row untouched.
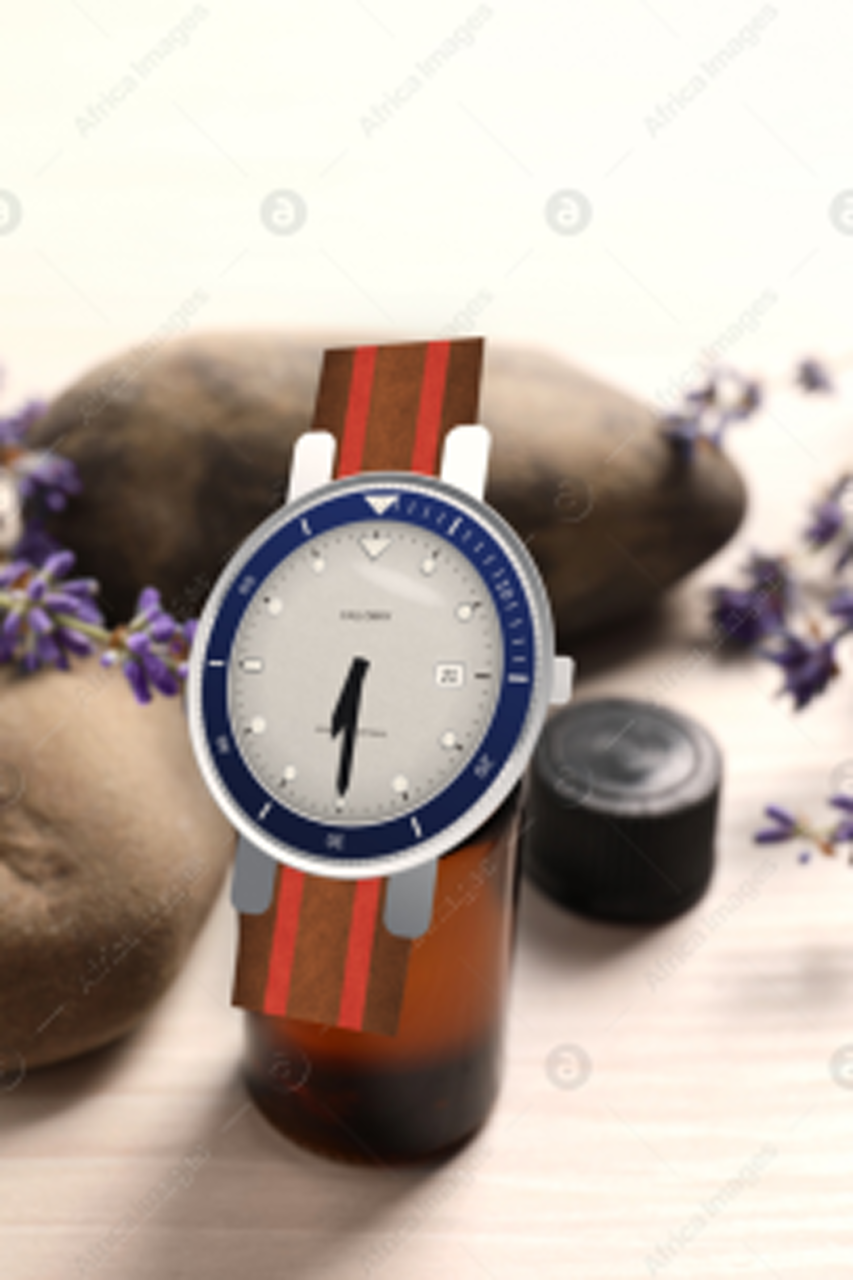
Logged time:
6h30
